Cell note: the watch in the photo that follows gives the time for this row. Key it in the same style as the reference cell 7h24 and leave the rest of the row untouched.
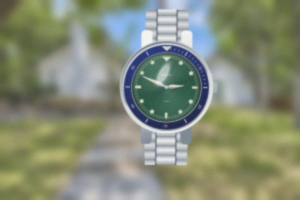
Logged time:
2h49
